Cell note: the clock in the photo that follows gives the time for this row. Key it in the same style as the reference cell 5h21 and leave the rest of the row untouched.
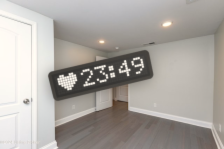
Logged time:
23h49
